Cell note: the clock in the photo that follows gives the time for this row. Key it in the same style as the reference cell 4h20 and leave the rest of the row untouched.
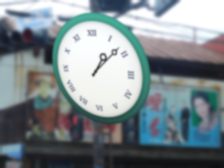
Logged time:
1h08
